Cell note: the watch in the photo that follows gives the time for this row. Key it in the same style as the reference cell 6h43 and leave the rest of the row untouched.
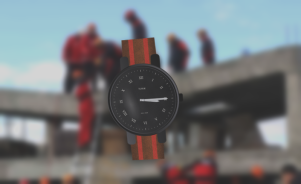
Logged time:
3h15
